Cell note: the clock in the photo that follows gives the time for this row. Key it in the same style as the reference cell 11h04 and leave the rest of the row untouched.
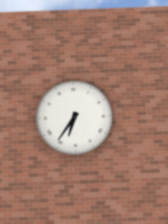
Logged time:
6h36
